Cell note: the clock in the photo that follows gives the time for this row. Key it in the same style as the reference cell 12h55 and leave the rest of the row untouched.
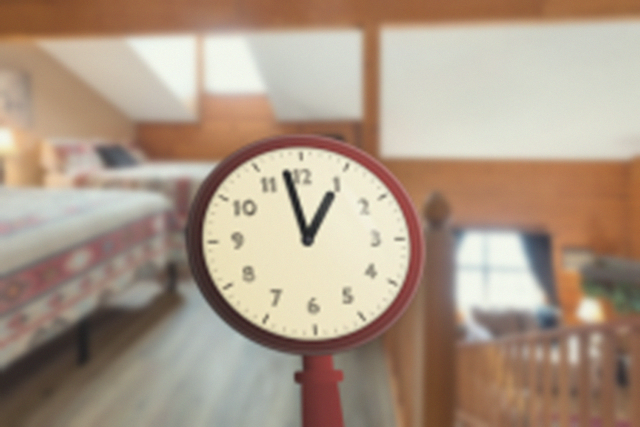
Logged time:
12h58
